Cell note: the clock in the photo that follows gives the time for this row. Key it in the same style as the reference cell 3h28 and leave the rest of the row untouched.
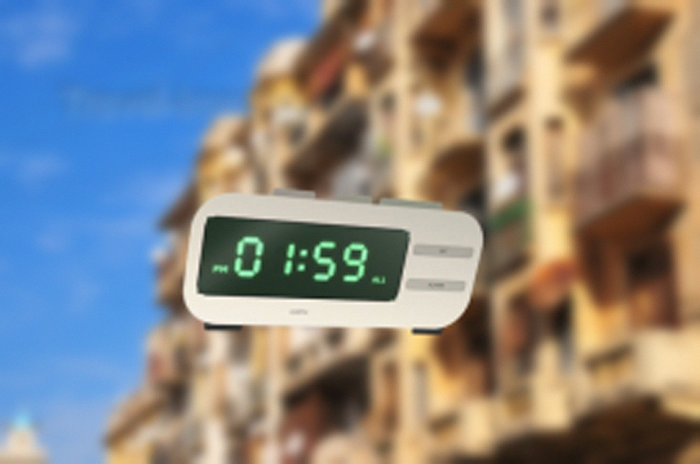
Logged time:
1h59
